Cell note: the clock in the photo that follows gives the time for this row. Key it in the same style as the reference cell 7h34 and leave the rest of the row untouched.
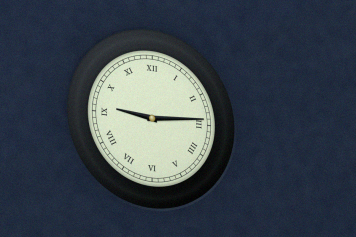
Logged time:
9h14
